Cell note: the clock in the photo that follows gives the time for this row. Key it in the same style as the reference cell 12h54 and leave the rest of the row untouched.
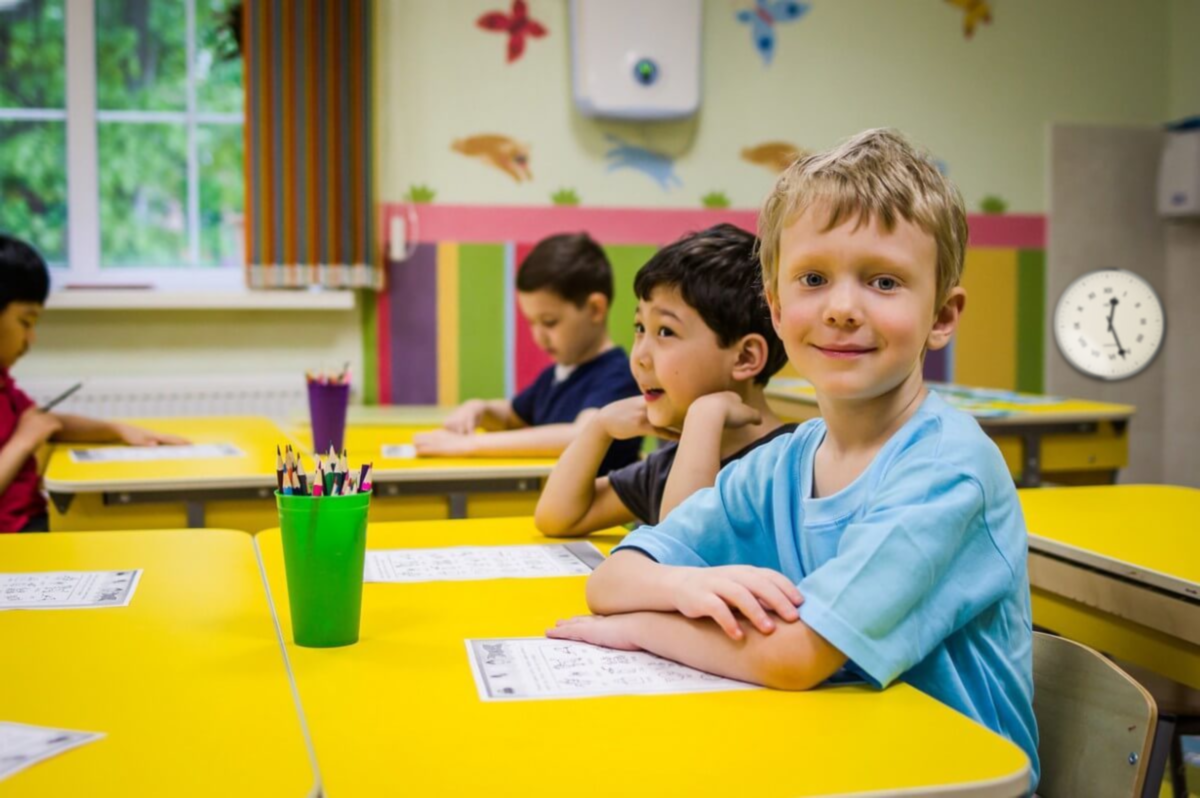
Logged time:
12h27
